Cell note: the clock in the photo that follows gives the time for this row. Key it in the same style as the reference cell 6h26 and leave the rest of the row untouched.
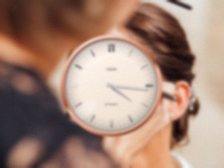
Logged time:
4h16
